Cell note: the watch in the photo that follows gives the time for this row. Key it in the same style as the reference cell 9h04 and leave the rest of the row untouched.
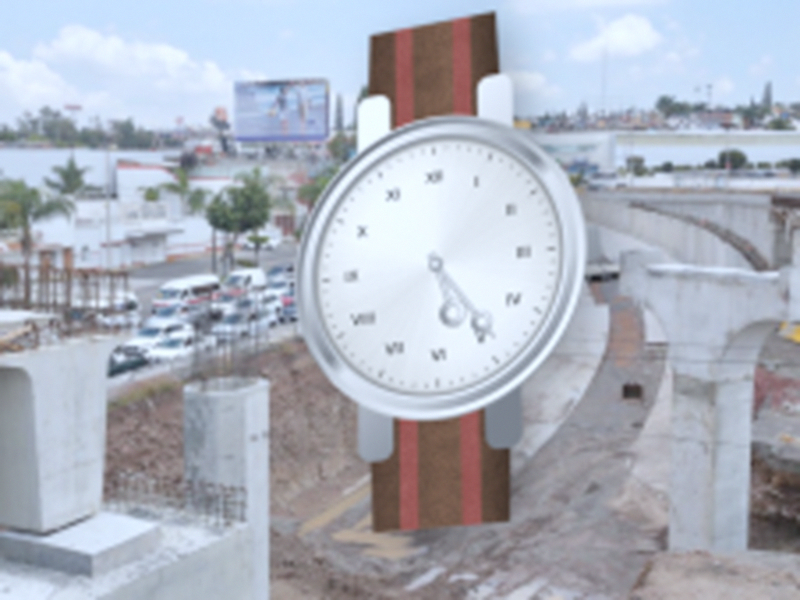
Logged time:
5h24
